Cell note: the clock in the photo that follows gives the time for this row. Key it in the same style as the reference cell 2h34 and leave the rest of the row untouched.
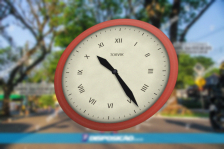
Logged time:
10h24
